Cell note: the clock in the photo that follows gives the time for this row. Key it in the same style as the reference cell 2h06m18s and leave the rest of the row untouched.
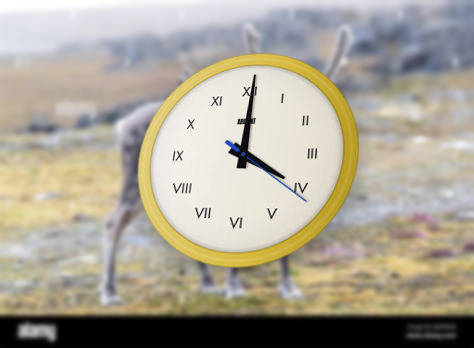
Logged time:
4h00m21s
